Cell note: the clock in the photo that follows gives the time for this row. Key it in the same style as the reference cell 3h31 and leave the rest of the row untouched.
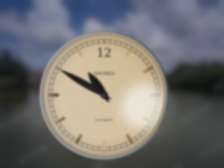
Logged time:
10h50
